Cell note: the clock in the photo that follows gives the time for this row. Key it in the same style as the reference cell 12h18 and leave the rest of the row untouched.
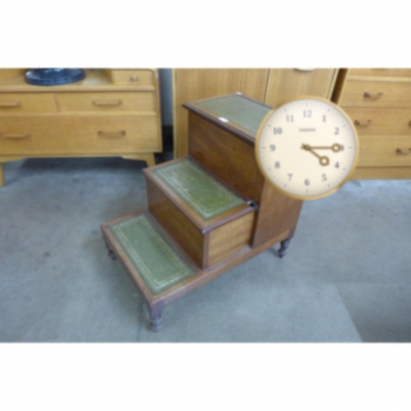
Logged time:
4h15
